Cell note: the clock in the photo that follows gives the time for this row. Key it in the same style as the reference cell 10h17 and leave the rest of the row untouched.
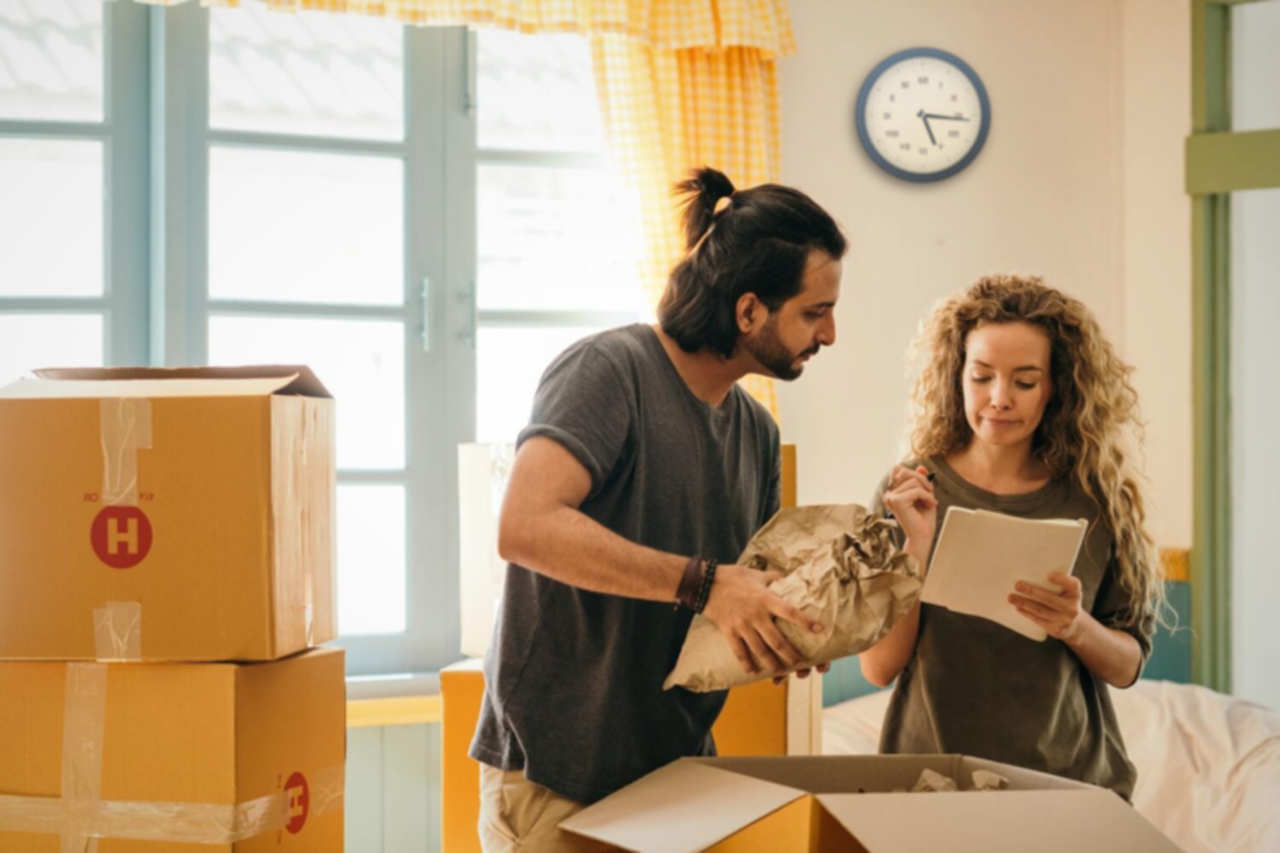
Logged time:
5h16
